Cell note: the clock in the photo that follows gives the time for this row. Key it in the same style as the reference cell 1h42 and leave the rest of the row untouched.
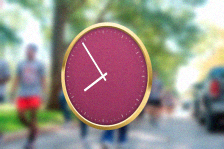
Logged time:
7h54
